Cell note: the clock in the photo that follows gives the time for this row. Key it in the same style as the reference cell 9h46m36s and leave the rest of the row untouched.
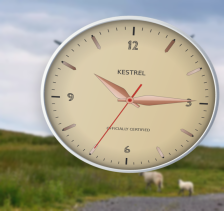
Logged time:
10h14m35s
